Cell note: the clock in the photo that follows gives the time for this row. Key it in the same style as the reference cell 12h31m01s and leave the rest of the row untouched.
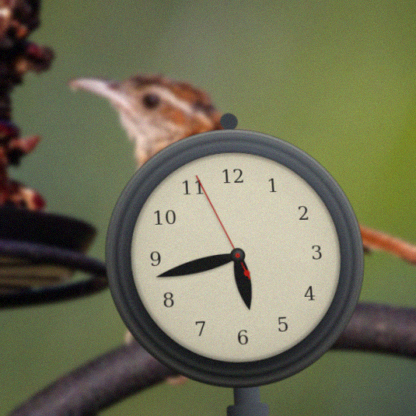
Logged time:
5h42m56s
